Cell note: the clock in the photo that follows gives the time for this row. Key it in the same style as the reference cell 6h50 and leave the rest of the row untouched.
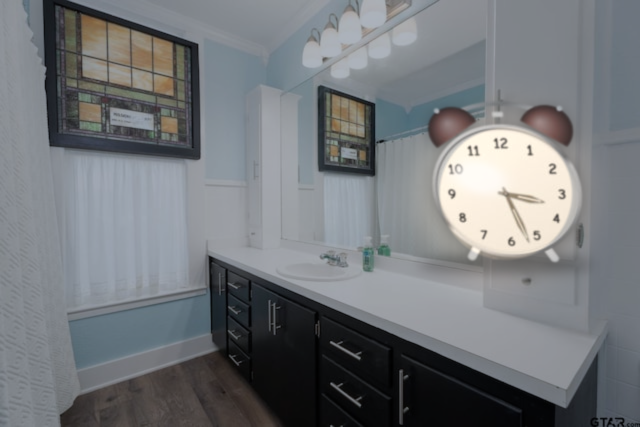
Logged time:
3h27
